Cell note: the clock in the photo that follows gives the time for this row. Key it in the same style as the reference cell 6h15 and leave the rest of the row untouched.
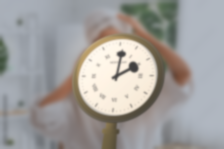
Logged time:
2h01
